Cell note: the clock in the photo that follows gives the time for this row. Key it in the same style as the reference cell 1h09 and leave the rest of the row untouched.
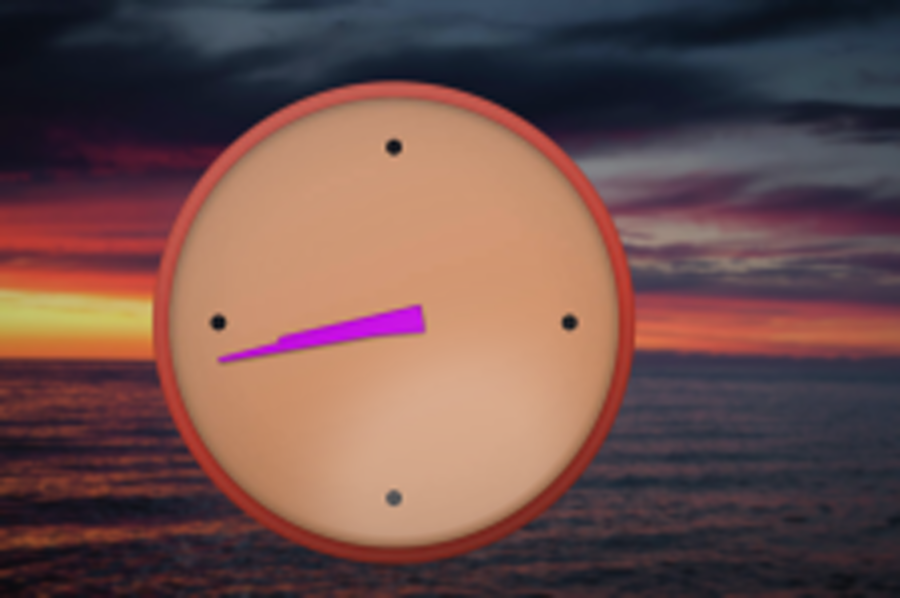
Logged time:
8h43
